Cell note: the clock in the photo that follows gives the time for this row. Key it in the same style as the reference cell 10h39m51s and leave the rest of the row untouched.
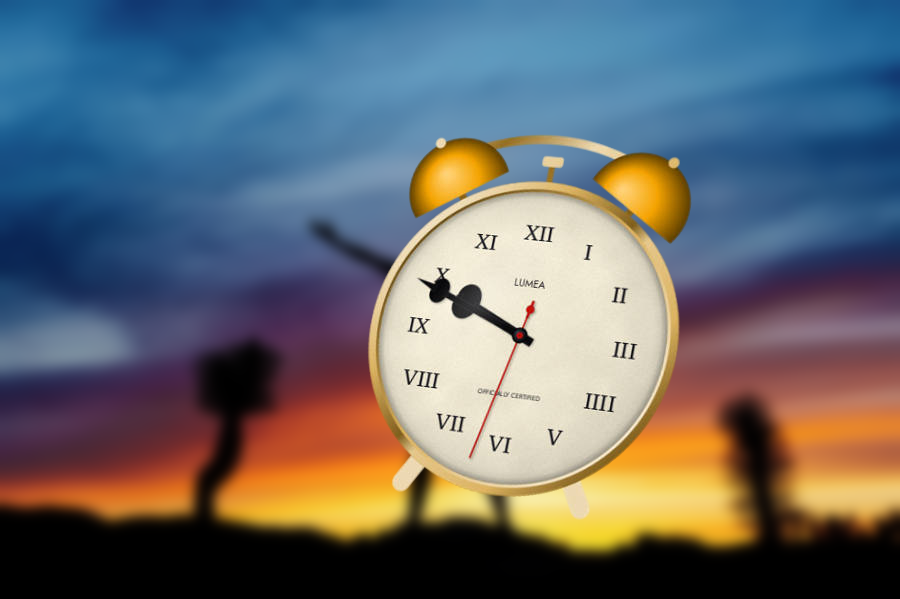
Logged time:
9h48m32s
